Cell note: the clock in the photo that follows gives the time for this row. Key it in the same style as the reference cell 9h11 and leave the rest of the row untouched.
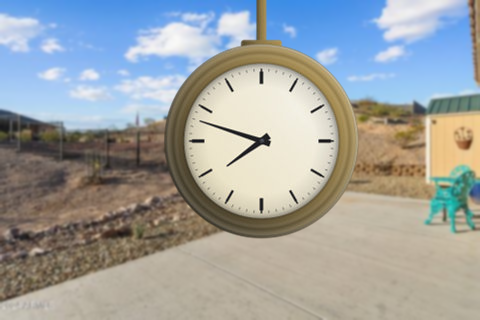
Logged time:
7h48
